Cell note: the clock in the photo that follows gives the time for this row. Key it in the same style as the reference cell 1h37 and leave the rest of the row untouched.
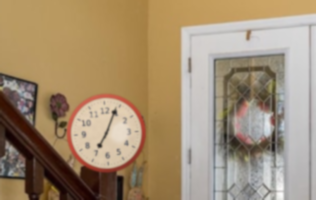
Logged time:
7h04
